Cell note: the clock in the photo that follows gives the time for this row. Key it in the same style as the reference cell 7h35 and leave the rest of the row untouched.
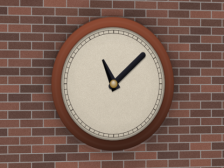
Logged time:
11h08
